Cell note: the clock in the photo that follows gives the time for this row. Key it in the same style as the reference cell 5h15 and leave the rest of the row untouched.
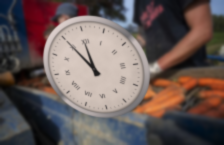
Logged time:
11h55
